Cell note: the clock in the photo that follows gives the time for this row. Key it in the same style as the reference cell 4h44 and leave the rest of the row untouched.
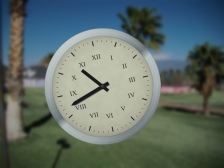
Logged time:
10h42
